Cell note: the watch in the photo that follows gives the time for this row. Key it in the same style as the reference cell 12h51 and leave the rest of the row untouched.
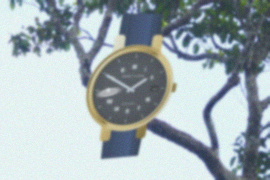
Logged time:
1h50
